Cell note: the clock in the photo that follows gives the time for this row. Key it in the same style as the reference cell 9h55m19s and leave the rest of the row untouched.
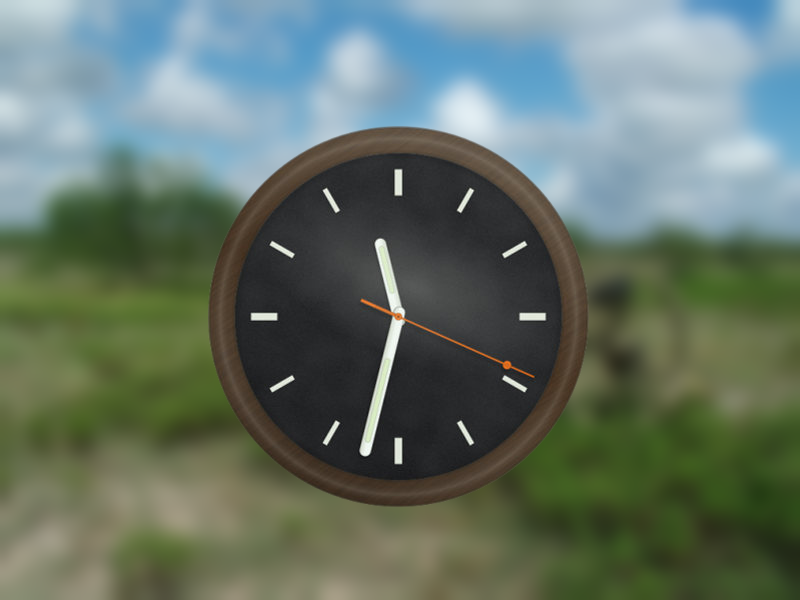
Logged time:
11h32m19s
